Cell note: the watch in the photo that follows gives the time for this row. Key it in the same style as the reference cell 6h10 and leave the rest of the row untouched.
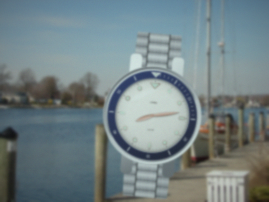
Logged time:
8h13
